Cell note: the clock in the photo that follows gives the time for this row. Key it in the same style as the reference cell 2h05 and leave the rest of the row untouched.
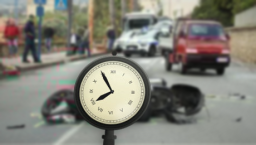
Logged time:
7h55
